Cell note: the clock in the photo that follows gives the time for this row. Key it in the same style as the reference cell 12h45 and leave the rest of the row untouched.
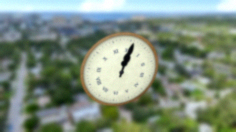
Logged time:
12h01
